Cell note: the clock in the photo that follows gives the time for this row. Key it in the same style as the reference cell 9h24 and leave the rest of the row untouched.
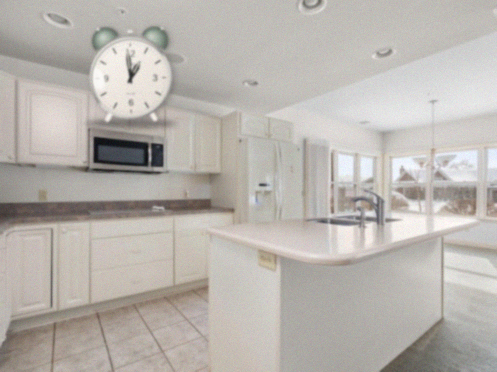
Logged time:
12h59
